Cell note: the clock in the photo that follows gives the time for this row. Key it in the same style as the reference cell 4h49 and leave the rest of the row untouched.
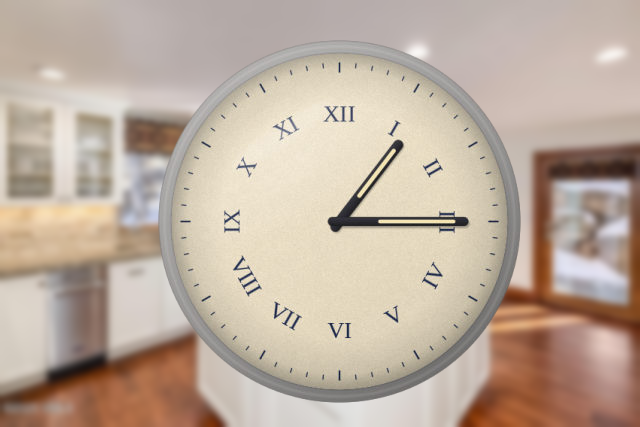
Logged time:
1h15
